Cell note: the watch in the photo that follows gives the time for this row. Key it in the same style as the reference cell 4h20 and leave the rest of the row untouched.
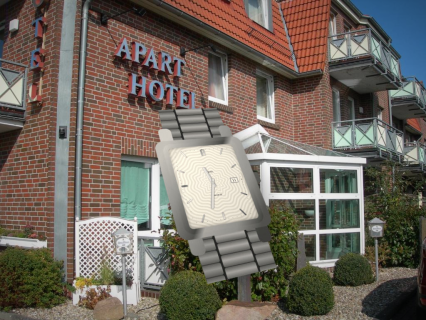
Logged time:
11h33
